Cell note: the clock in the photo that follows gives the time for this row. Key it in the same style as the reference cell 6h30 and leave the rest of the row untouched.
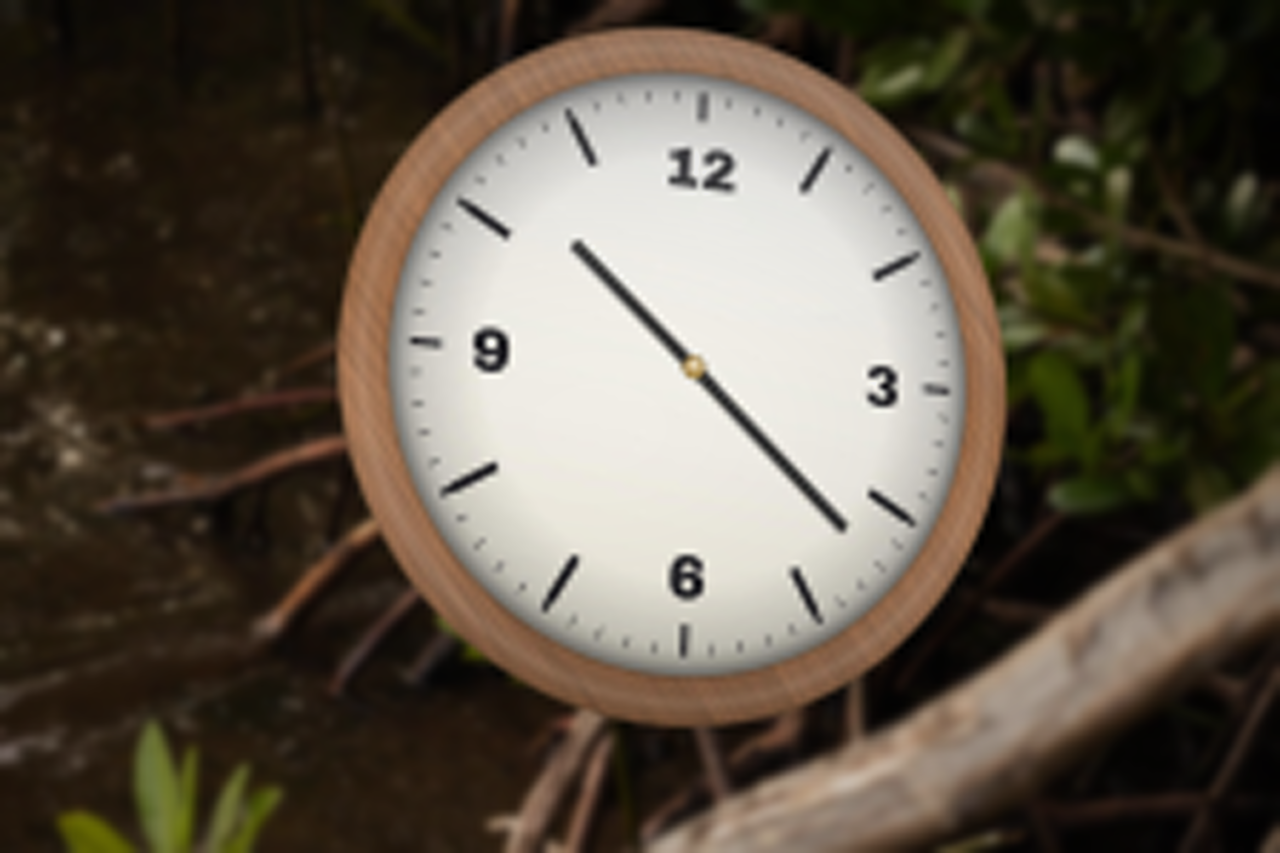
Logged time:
10h22
